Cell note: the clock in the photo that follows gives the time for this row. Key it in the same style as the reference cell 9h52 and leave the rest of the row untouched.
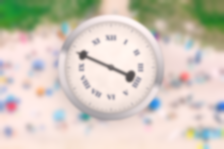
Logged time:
3h49
